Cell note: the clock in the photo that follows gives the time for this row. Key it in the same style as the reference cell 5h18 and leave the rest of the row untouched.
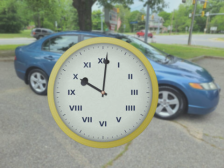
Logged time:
10h01
